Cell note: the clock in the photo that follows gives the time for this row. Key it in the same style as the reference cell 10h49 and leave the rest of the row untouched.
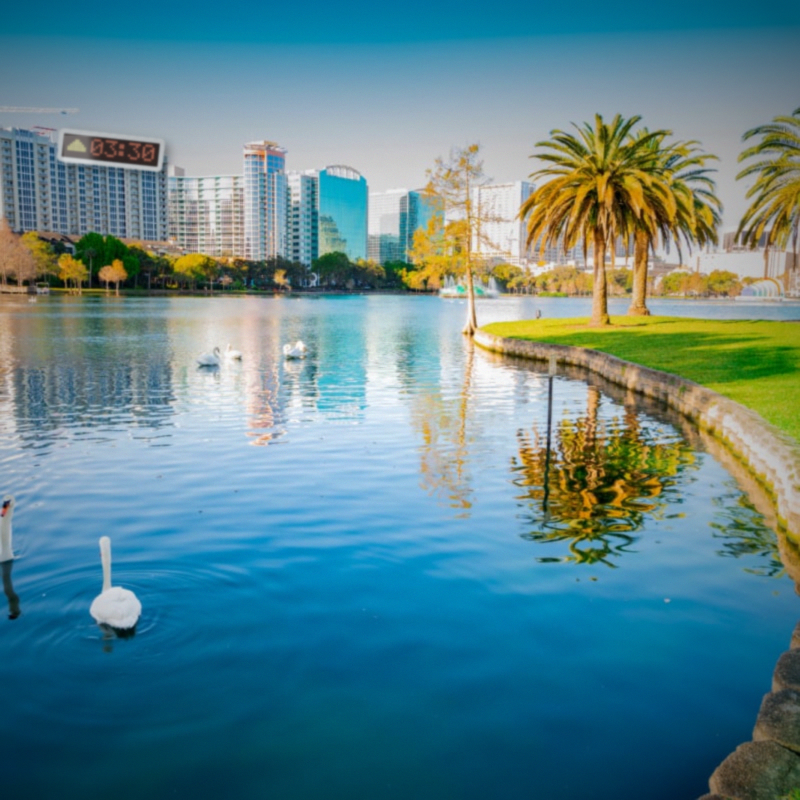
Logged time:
3h30
